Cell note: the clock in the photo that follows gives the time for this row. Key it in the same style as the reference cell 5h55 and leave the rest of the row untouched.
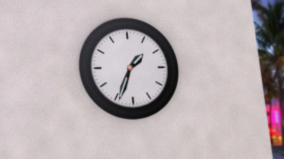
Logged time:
1h34
